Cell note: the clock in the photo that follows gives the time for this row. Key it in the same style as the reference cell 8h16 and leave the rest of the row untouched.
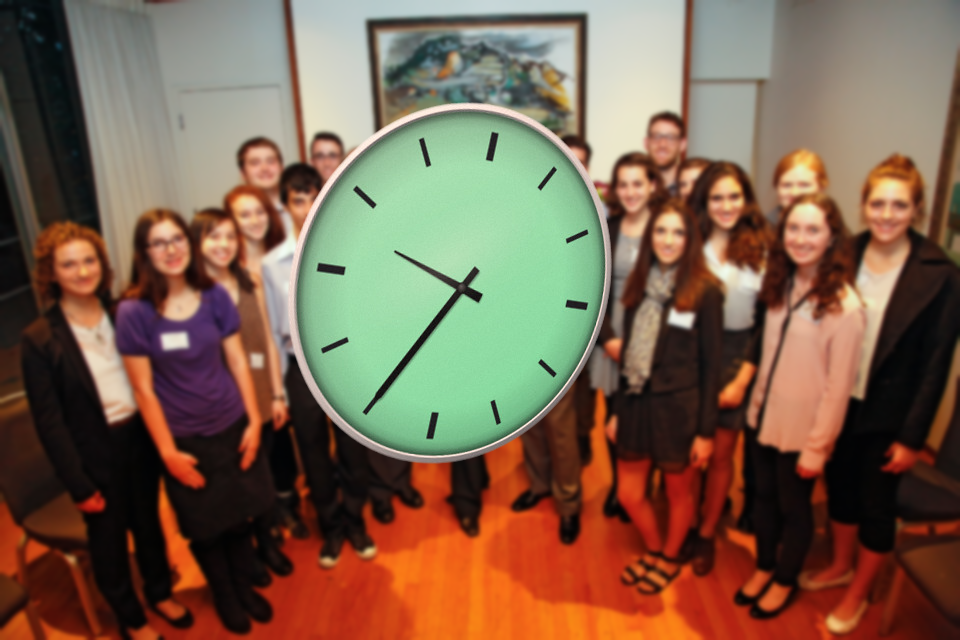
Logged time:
9h35
